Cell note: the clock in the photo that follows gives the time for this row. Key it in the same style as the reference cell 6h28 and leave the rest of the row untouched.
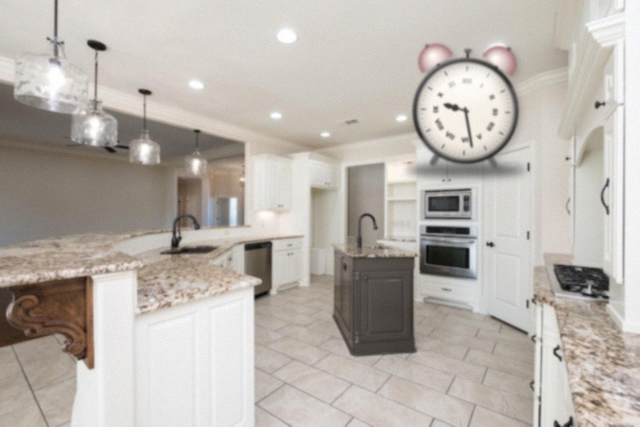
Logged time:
9h28
